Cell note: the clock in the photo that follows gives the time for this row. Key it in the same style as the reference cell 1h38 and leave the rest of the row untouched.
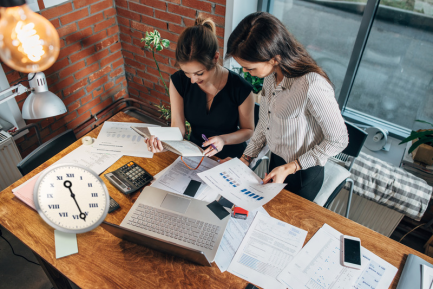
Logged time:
11h27
